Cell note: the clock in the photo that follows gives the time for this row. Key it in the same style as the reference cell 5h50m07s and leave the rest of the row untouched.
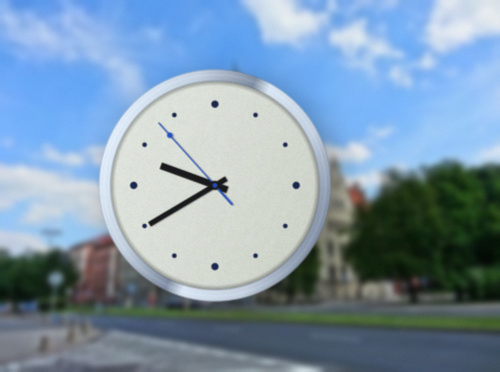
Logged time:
9h39m53s
